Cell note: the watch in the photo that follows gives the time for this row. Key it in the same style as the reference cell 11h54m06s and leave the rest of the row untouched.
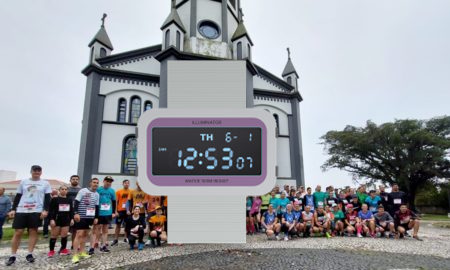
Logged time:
12h53m07s
